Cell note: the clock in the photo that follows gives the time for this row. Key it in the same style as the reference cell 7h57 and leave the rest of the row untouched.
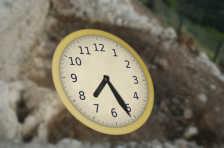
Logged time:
7h26
